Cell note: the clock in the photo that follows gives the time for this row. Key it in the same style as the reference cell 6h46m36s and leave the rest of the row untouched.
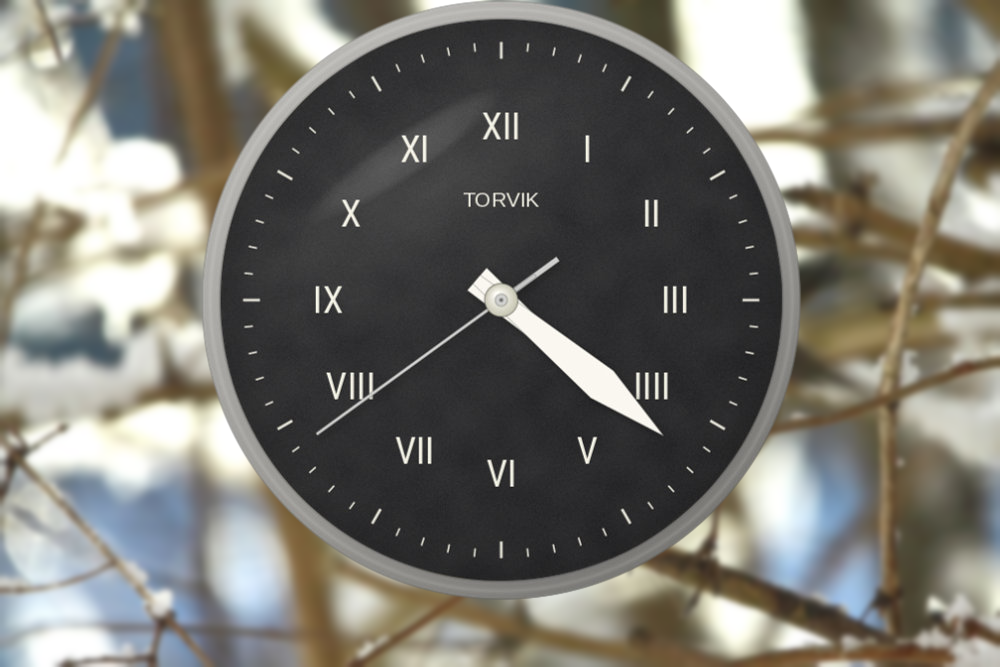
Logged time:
4h21m39s
